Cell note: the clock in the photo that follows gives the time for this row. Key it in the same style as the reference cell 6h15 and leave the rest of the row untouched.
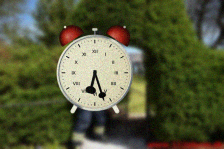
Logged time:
6h27
